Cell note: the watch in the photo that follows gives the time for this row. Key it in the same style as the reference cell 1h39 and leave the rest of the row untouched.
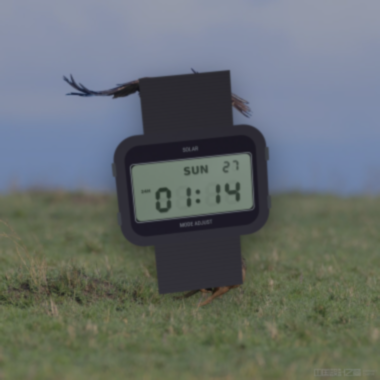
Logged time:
1h14
